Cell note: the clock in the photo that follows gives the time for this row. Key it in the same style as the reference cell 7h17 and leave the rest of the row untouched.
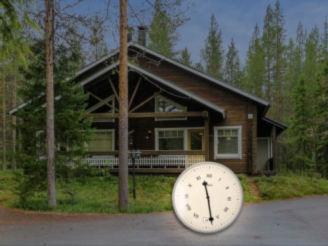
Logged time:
11h28
